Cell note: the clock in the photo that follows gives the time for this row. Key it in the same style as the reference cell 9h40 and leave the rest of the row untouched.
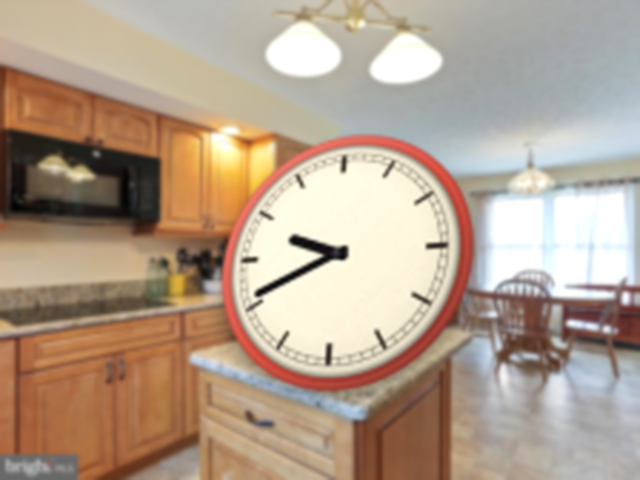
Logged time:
9h41
